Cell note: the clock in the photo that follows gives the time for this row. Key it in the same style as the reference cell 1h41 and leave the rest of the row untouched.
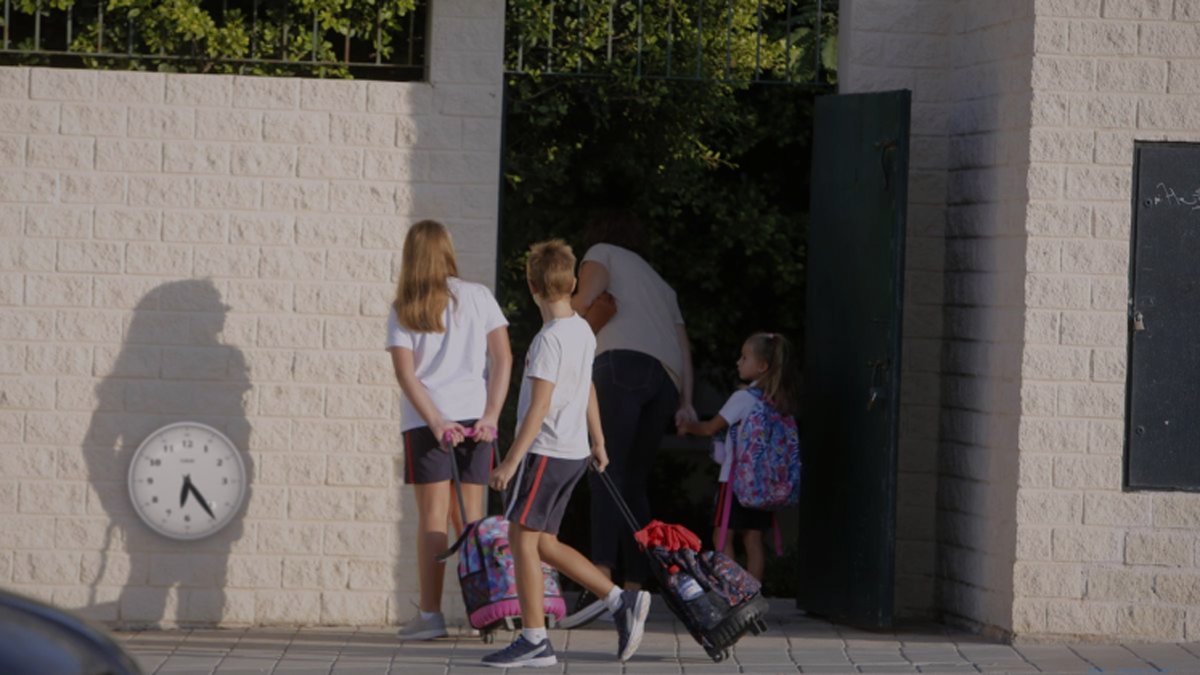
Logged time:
6h24
